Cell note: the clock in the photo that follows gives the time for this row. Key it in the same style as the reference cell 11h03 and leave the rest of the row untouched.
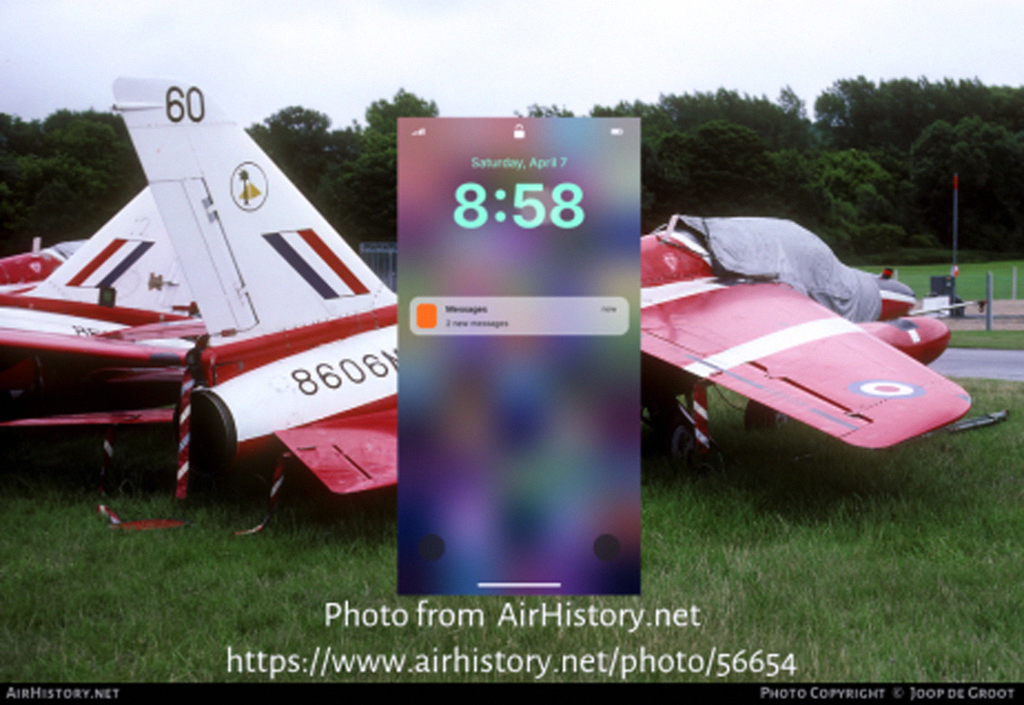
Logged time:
8h58
